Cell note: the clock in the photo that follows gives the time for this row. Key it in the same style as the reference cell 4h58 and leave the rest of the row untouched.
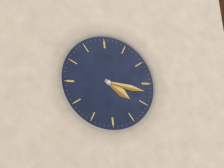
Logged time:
4h17
